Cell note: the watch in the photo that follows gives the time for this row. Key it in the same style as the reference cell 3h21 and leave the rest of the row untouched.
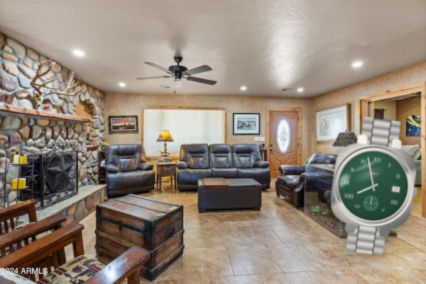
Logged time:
7h57
